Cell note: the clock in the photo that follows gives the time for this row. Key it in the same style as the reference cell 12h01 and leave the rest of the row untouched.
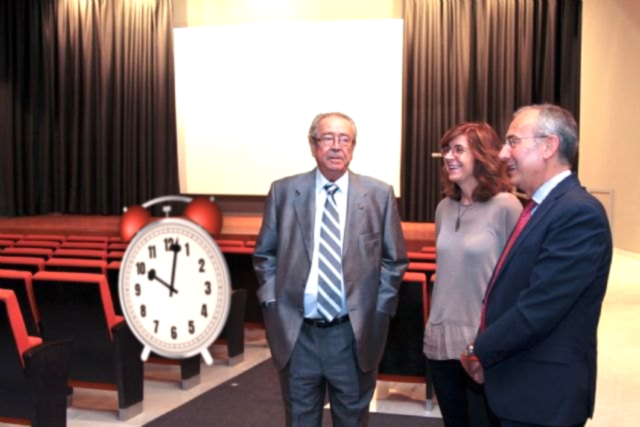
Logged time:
10h02
